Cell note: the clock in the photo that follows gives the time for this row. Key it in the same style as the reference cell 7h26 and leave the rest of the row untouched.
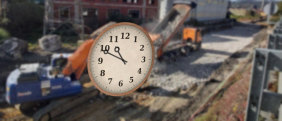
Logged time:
10h49
